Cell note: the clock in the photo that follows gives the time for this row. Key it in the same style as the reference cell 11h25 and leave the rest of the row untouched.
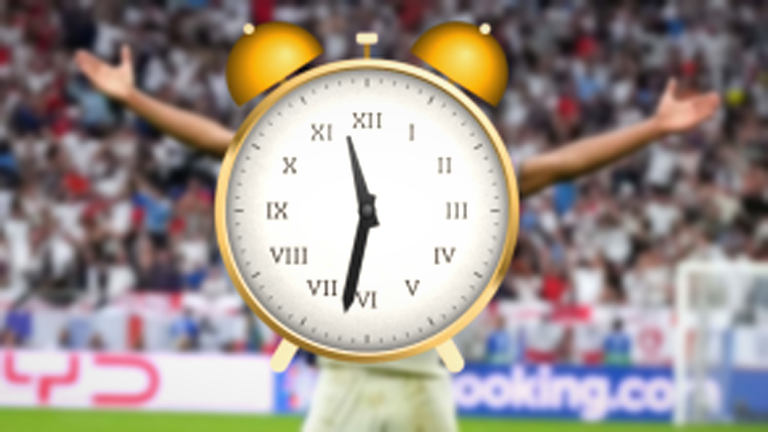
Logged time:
11h32
